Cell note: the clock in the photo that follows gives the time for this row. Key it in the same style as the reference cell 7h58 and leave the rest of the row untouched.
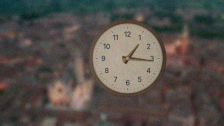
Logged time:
1h16
